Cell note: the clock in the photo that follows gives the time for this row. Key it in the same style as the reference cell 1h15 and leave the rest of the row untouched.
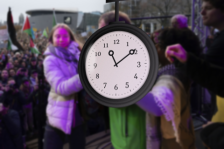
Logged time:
11h09
